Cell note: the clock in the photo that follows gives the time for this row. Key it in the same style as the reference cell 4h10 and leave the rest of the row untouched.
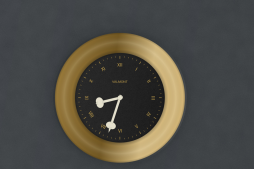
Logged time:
8h33
